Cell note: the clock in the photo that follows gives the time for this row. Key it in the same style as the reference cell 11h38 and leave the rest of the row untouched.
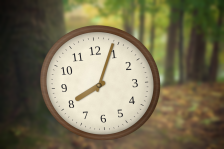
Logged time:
8h04
